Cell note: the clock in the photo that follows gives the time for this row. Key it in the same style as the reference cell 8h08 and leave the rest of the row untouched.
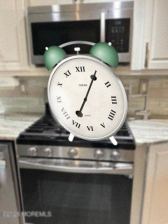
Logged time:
7h05
